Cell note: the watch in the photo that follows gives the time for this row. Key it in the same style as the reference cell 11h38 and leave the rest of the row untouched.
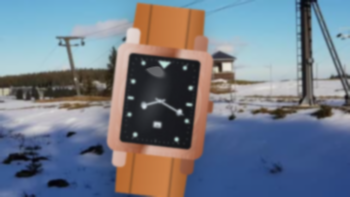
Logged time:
8h19
